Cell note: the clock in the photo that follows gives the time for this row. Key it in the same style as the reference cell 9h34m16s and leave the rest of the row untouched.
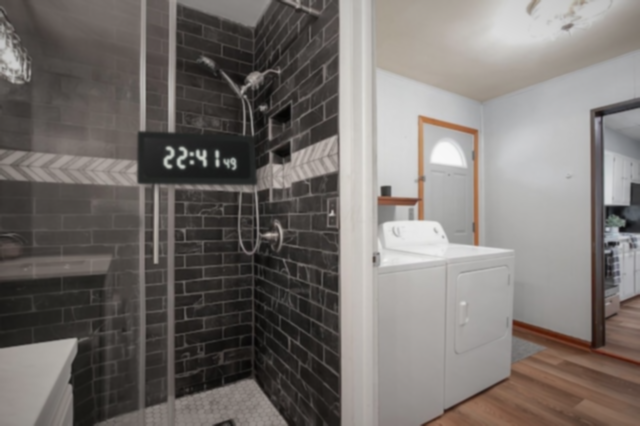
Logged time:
22h41m49s
